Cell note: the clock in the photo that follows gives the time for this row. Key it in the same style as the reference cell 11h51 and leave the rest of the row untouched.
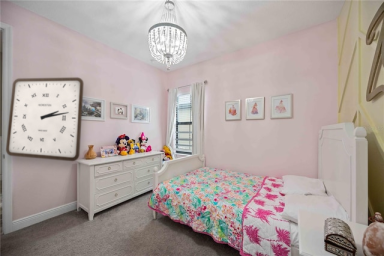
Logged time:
2h13
